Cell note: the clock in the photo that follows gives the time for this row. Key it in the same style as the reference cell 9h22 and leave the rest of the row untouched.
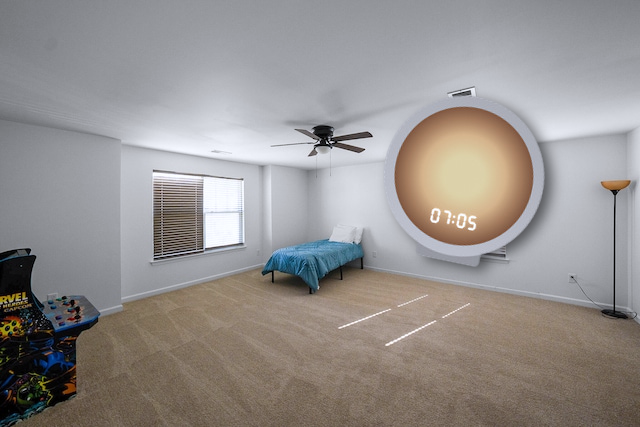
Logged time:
7h05
